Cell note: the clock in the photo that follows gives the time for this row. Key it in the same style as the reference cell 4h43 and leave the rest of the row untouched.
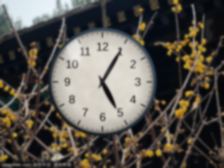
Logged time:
5h05
